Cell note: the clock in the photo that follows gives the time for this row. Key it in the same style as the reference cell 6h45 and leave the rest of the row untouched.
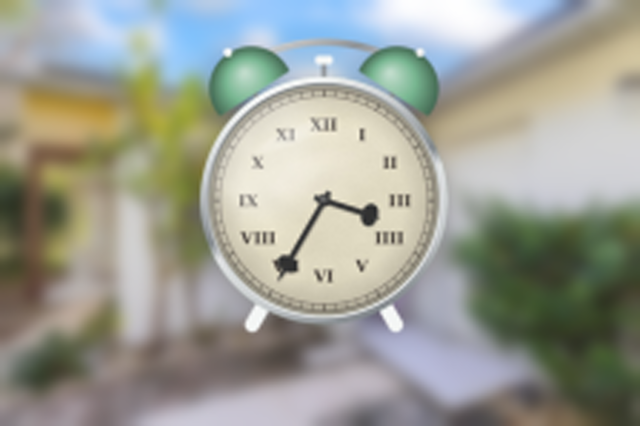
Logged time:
3h35
